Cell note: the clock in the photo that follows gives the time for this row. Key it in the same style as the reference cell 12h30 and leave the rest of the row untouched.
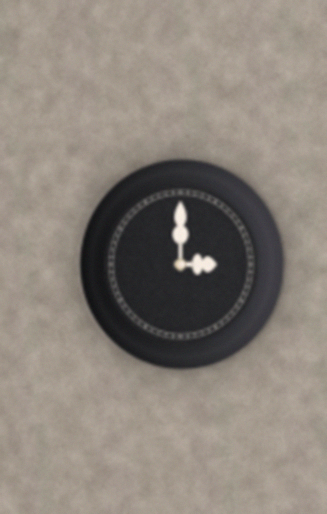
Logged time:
3h00
